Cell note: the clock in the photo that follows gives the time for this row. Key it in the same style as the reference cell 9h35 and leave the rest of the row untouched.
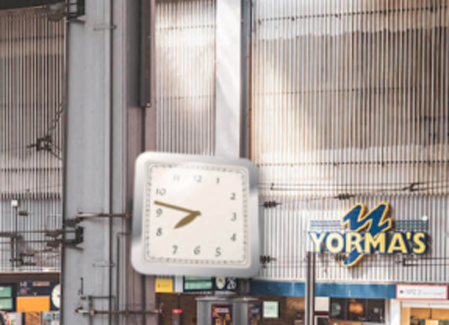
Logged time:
7h47
